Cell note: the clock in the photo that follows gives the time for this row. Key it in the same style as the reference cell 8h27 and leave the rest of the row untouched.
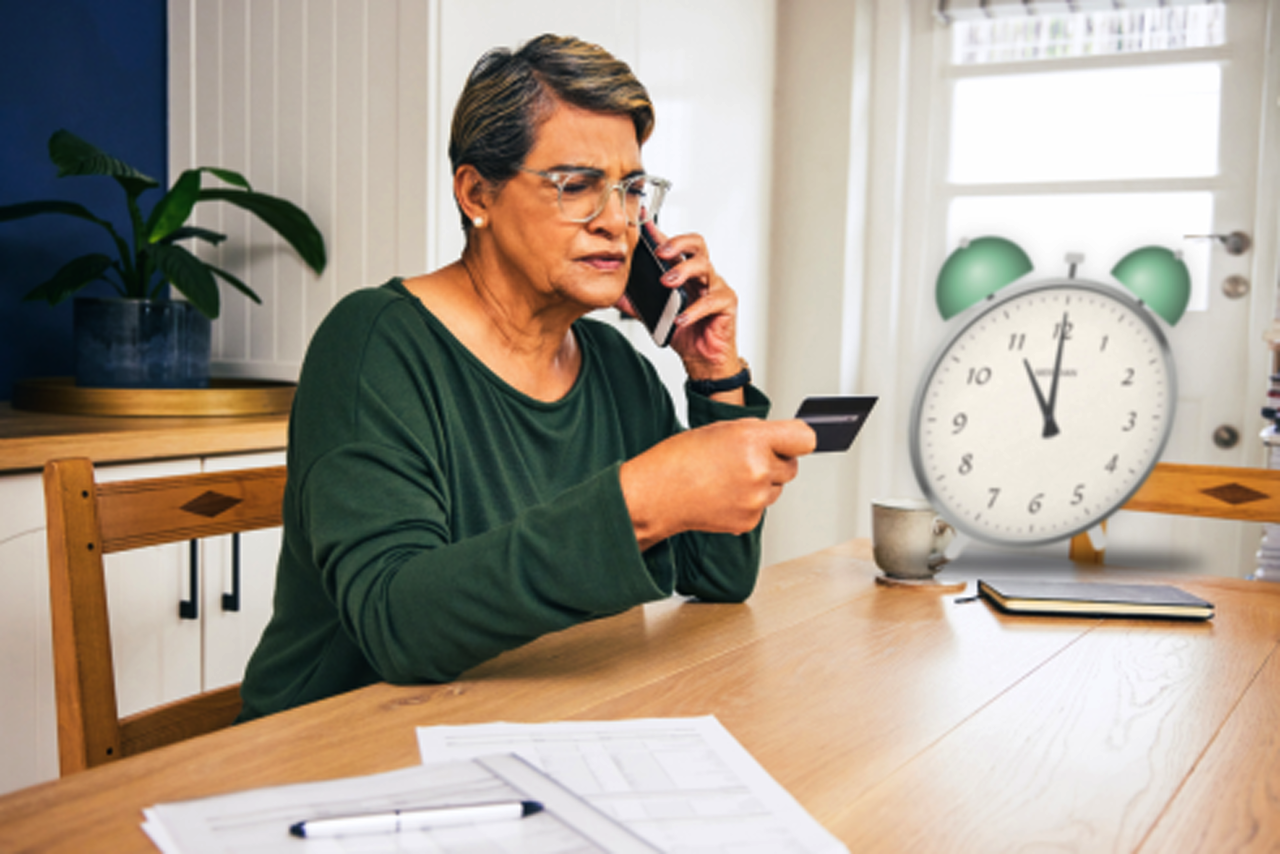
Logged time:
11h00
